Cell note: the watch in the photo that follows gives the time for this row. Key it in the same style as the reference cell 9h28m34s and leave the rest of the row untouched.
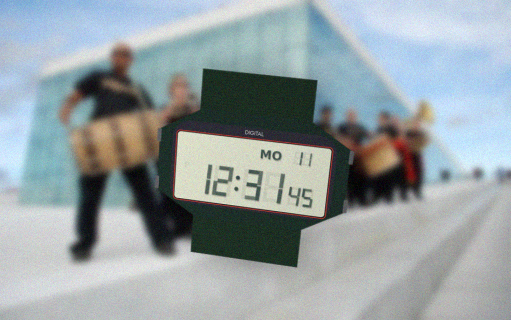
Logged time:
12h31m45s
